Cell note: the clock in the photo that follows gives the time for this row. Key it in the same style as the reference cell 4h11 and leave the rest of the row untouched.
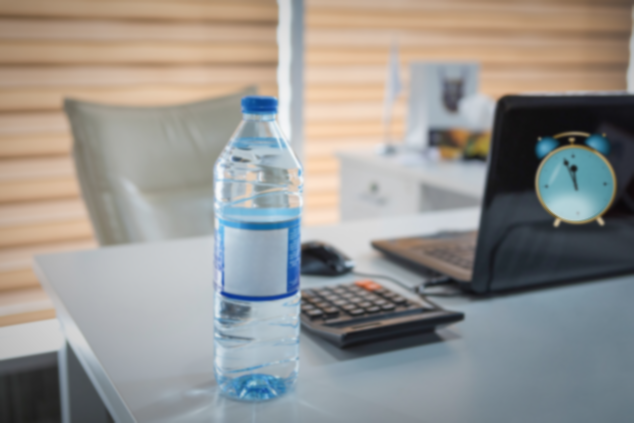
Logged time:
11h57
